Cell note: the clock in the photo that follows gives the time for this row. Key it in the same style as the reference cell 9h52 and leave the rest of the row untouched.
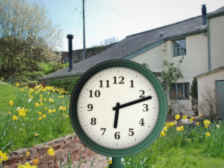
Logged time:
6h12
